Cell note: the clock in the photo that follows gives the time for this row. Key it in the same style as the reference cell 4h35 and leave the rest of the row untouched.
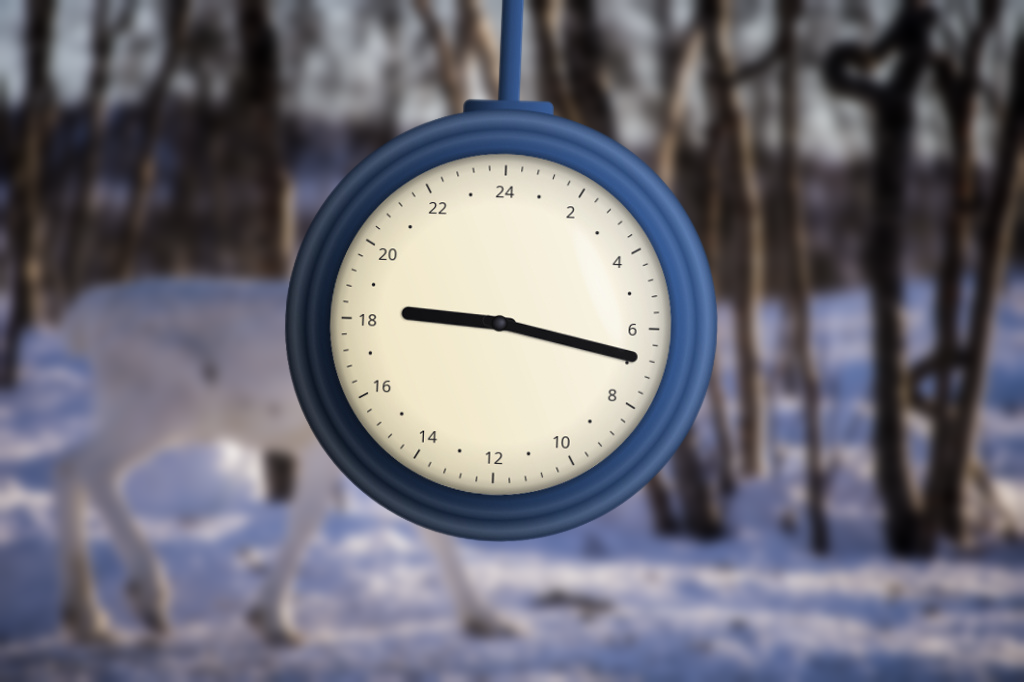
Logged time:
18h17
